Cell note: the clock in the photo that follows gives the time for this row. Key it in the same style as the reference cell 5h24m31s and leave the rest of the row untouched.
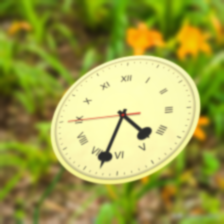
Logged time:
4h32m45s
